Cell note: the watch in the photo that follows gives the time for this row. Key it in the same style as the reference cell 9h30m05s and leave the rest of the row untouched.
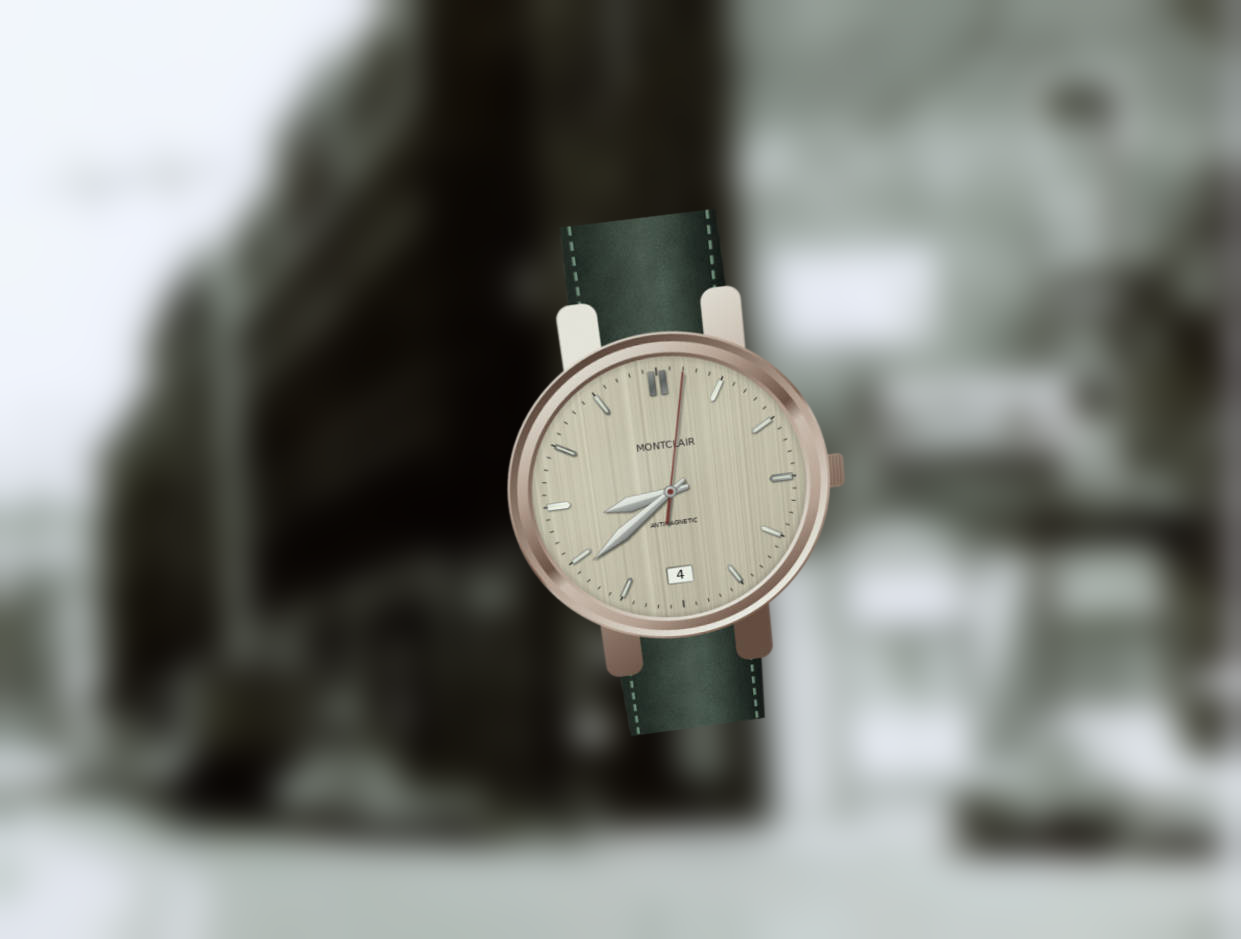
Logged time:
8h39m02s
